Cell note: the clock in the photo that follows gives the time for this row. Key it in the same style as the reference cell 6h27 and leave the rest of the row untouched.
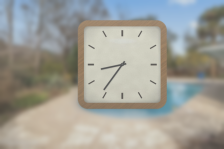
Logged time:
8h36
